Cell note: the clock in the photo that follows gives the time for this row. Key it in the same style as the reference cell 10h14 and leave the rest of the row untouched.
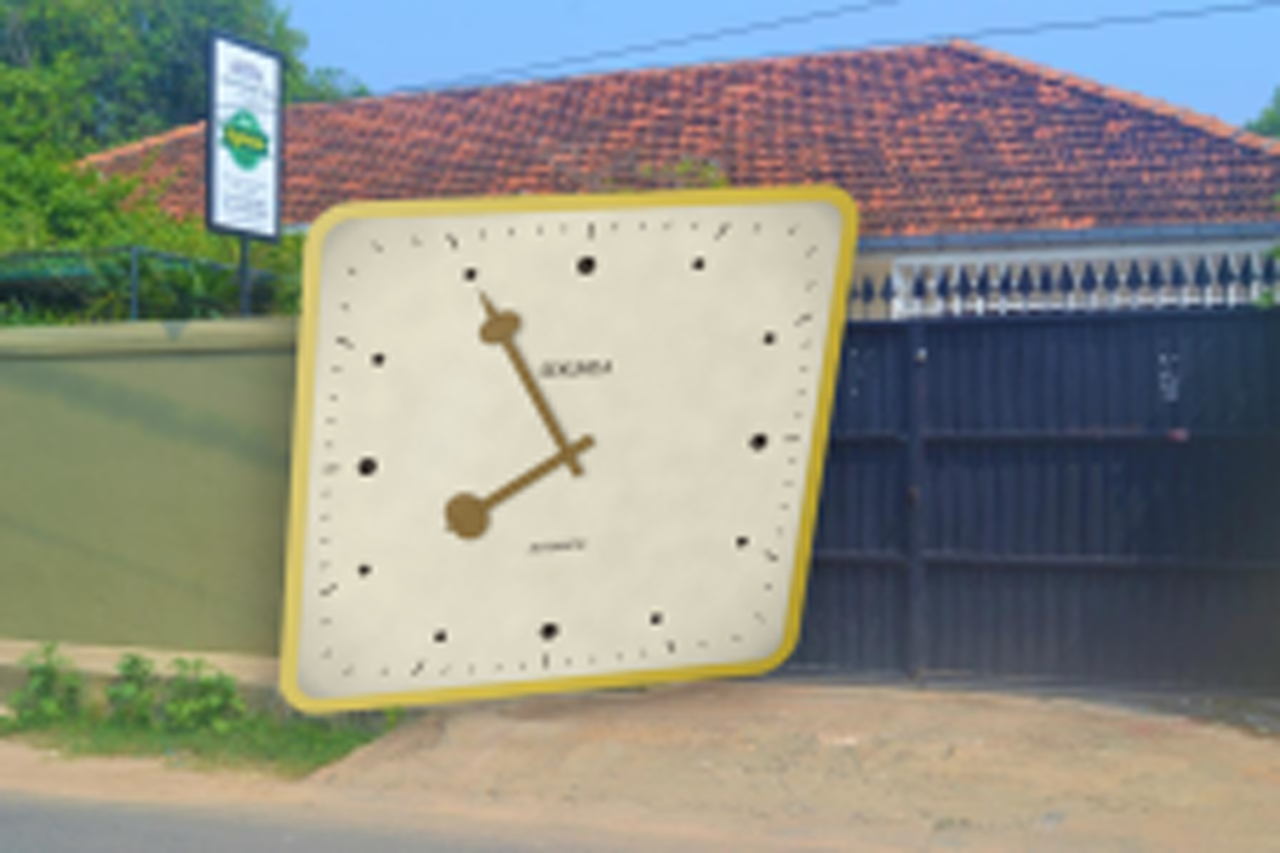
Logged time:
7h55
